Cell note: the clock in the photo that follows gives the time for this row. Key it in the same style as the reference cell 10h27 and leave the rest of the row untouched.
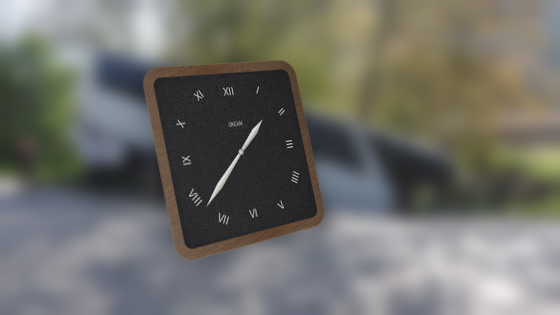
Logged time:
1h38
